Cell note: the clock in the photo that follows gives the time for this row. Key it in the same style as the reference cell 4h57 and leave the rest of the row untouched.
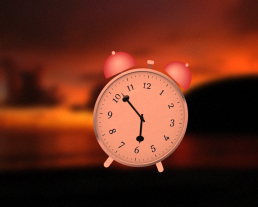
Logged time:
5h52
